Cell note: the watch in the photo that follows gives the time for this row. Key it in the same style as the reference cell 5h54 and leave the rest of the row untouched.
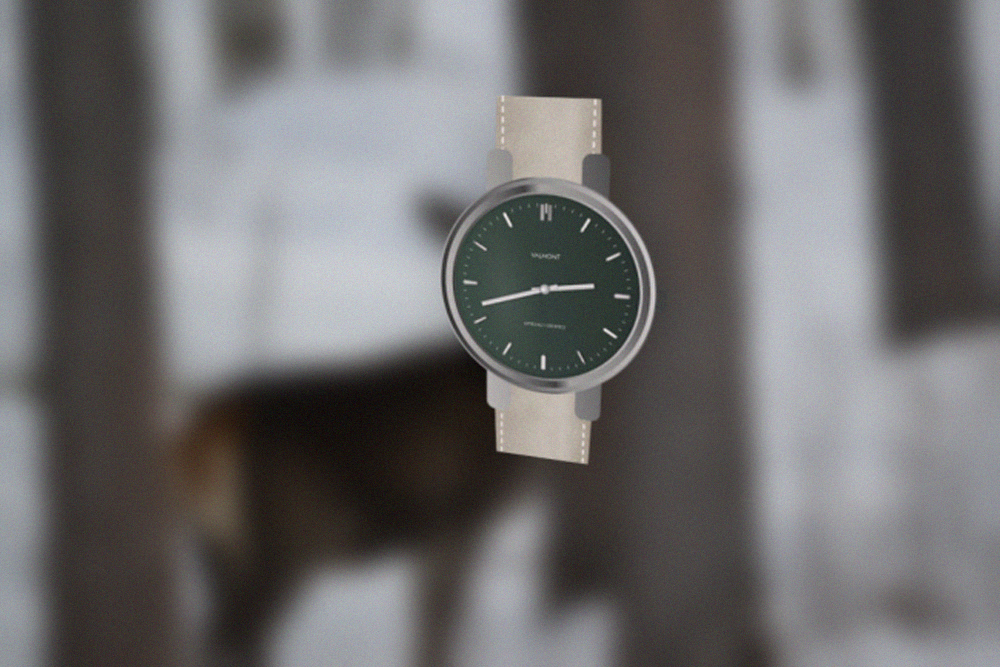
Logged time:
2h42
